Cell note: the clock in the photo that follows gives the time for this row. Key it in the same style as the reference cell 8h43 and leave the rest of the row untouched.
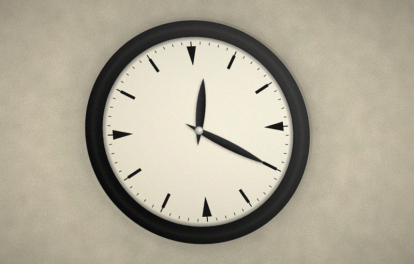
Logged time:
12h20
